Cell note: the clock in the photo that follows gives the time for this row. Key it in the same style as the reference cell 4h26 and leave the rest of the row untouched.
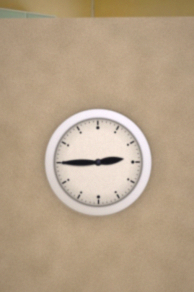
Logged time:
2h45
